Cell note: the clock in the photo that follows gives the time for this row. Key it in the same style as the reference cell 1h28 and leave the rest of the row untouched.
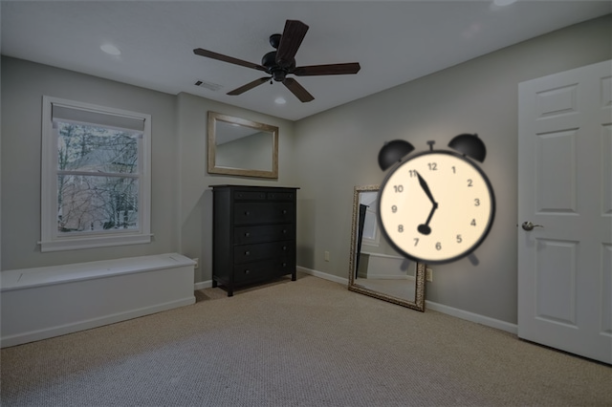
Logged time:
6h56
